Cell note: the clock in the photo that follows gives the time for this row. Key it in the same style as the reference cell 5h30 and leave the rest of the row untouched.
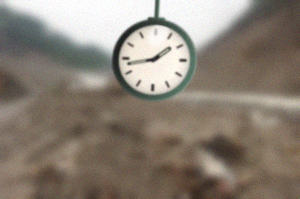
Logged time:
1h43
